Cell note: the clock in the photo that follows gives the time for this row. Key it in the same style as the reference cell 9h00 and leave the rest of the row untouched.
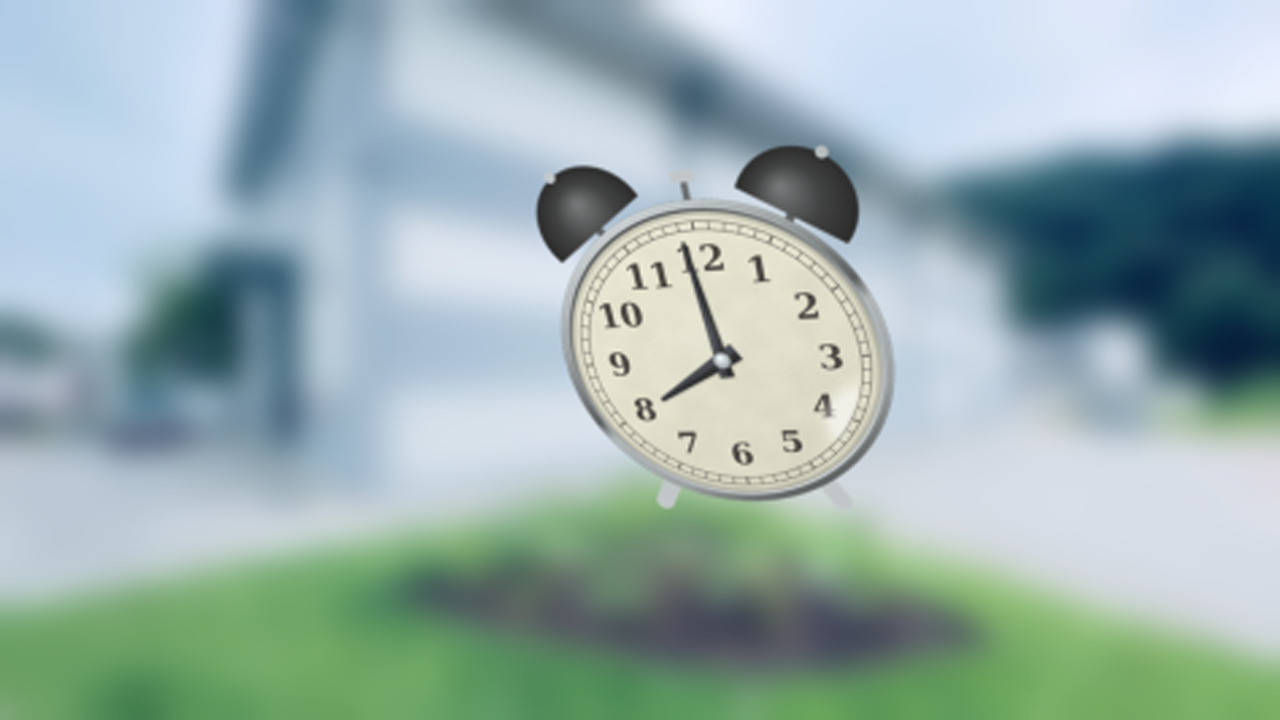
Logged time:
7h59
